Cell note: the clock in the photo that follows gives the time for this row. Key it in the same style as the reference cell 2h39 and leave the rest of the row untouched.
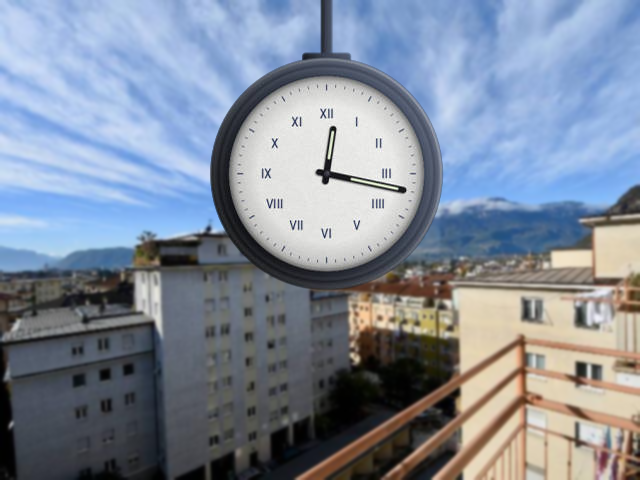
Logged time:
12h17
